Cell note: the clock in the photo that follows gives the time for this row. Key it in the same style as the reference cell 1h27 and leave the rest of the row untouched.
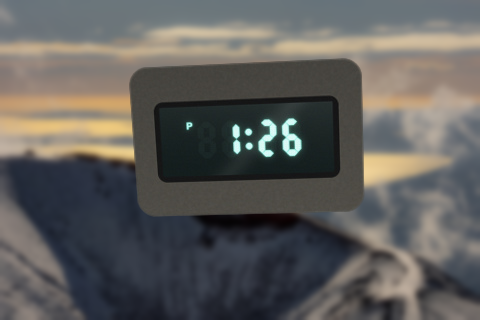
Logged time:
1h26
